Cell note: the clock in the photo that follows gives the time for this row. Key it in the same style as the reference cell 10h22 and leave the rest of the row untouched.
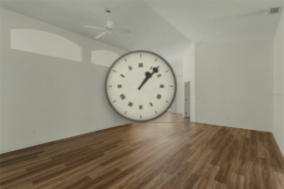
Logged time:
1h07
